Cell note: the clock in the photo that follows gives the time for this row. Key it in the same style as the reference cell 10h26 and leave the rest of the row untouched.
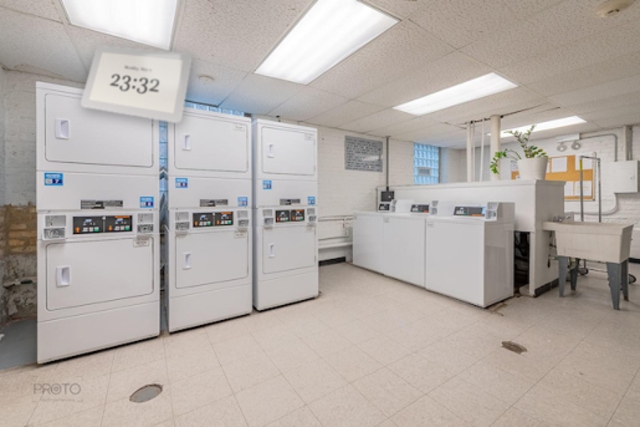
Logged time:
23h32
